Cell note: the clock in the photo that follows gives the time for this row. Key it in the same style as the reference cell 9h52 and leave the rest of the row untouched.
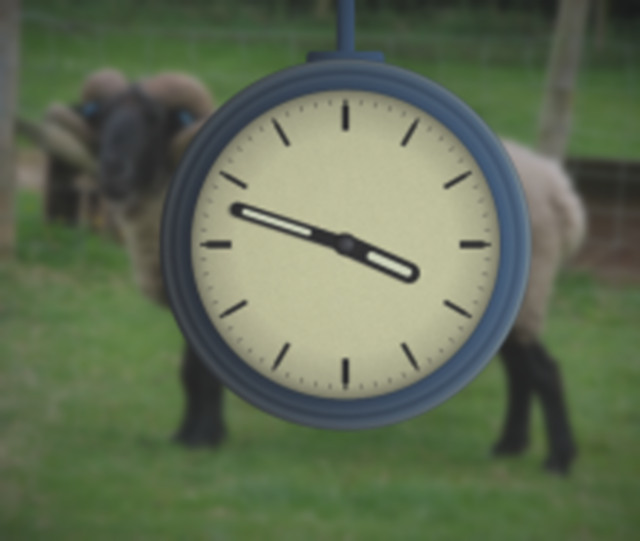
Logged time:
3h48
